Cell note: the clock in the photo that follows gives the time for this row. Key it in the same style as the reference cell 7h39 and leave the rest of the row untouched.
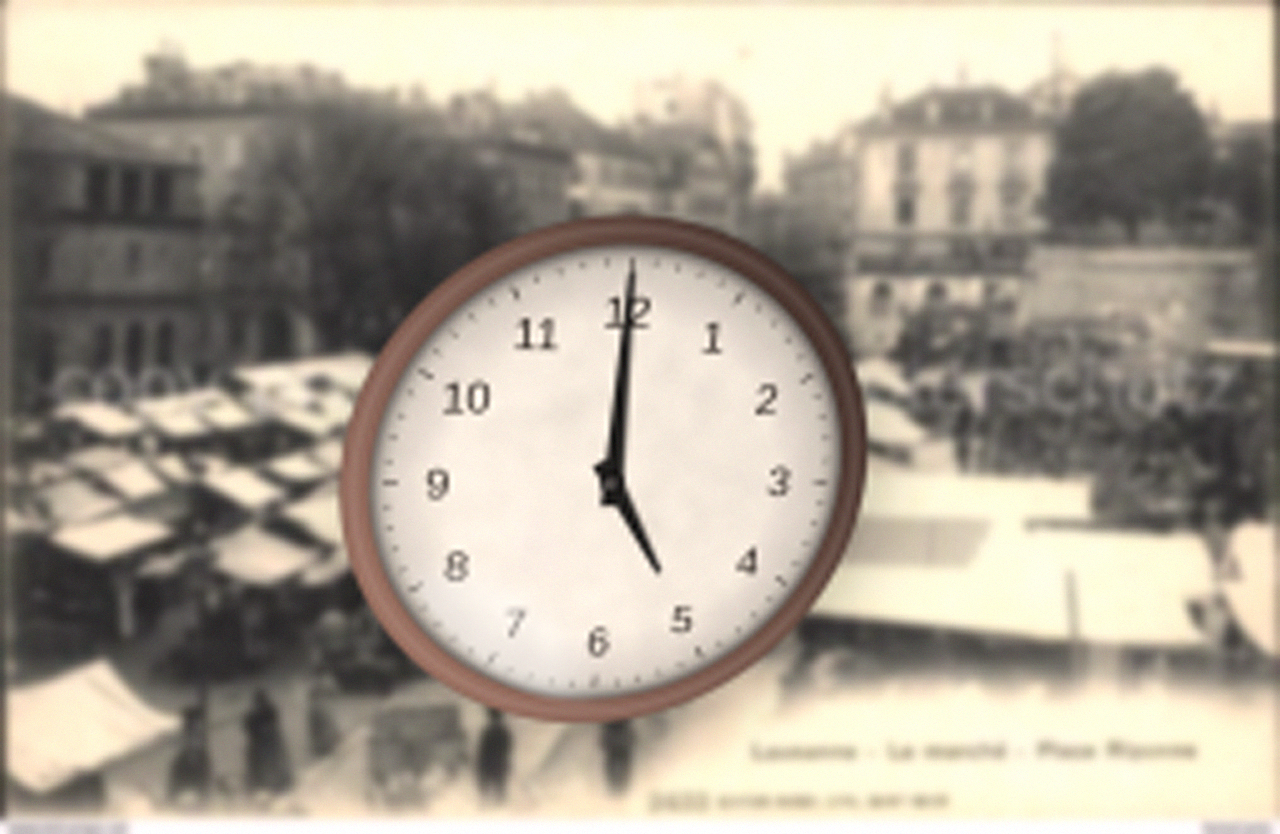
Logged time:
5h00
